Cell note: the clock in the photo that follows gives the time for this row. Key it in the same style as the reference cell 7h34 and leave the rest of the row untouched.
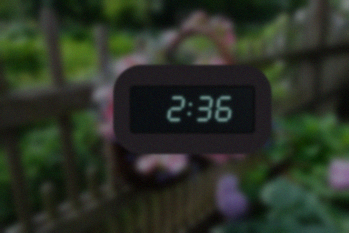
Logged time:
2h36
